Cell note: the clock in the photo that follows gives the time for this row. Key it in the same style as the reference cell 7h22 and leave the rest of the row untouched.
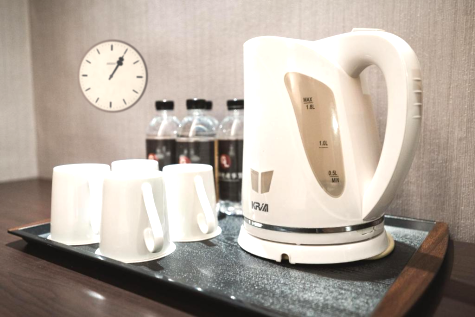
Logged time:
1h05
